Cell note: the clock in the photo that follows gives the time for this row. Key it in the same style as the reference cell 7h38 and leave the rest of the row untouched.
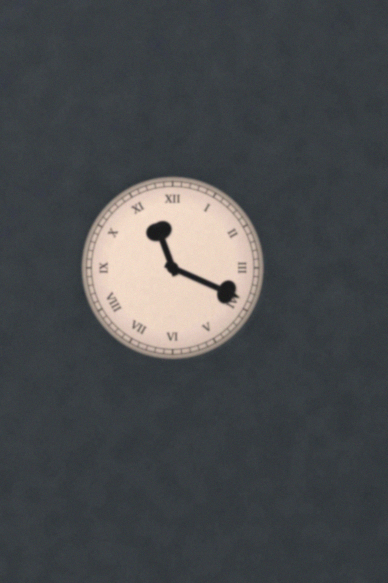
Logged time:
11h19
